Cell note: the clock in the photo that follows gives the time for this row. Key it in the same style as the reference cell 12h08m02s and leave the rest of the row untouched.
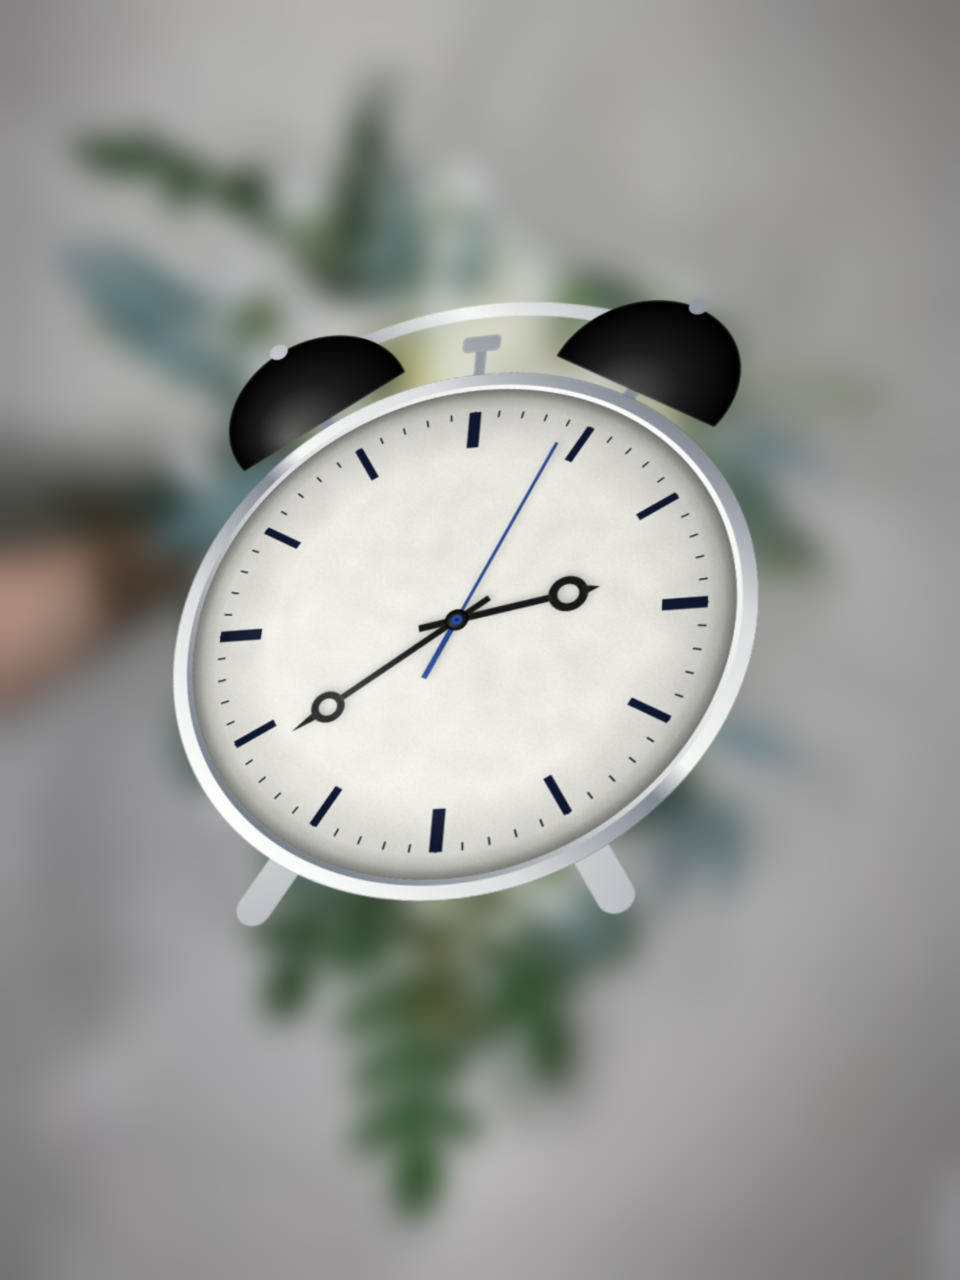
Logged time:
2h39m04s
